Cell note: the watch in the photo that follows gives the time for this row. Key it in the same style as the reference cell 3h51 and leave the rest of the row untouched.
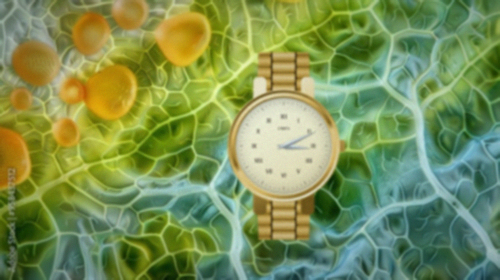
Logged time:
3h11
